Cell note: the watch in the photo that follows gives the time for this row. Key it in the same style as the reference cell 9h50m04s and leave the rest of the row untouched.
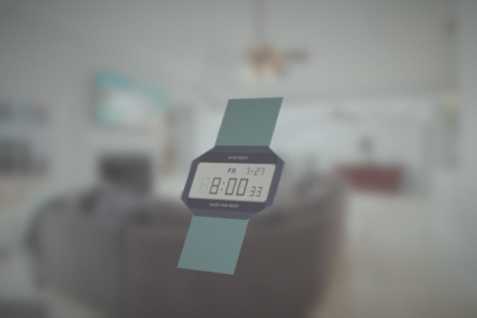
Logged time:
8h00m33s
